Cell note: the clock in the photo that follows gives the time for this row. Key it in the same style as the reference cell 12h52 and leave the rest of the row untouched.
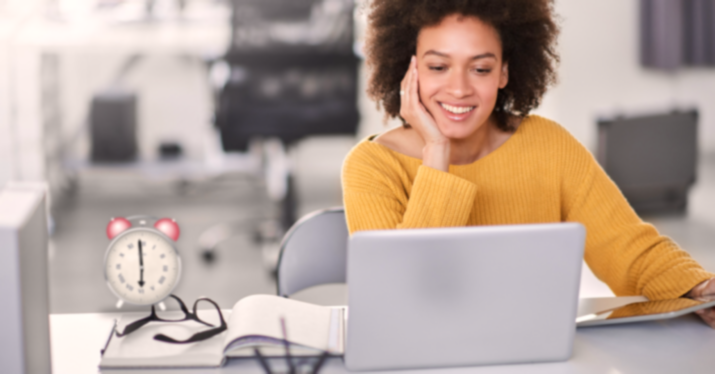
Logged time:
5h59
